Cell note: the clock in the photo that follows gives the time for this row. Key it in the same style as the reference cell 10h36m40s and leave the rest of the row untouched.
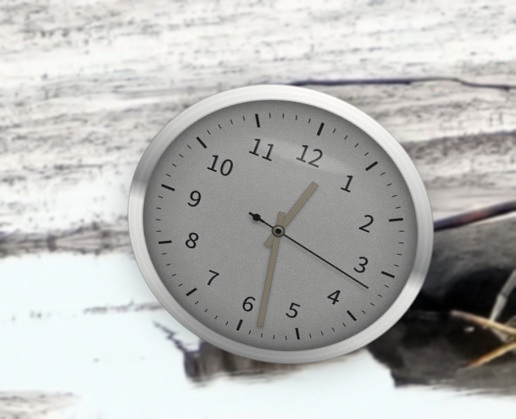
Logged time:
12h28m17s
